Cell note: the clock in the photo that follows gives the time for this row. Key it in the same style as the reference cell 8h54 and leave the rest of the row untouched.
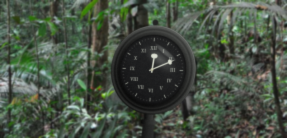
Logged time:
12h11
